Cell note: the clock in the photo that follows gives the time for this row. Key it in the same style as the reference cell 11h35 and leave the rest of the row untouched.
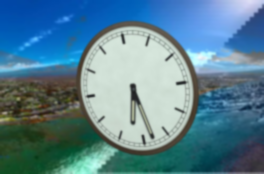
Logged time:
6h28
